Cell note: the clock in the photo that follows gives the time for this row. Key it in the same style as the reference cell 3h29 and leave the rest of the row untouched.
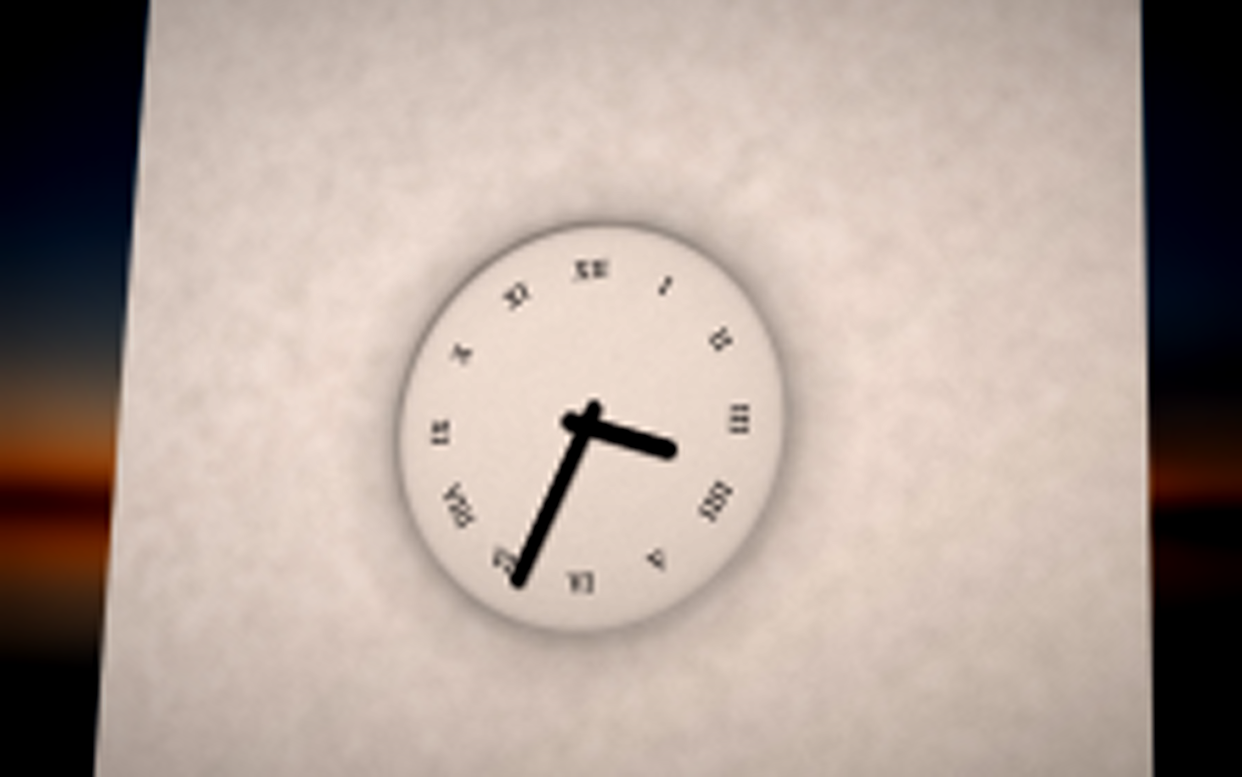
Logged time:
3h34
